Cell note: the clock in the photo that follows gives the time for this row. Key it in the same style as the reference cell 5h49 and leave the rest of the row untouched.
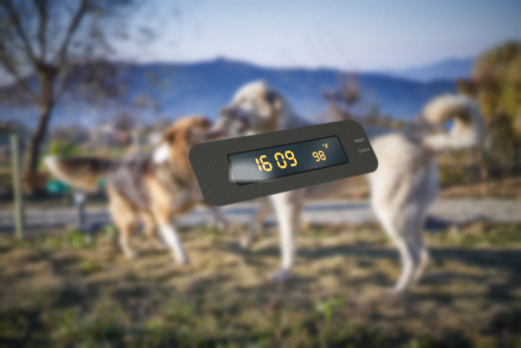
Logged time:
16h09
